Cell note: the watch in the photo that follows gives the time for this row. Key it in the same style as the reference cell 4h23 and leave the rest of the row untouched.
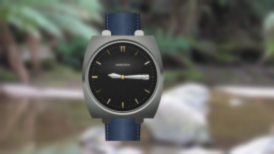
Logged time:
9h15
